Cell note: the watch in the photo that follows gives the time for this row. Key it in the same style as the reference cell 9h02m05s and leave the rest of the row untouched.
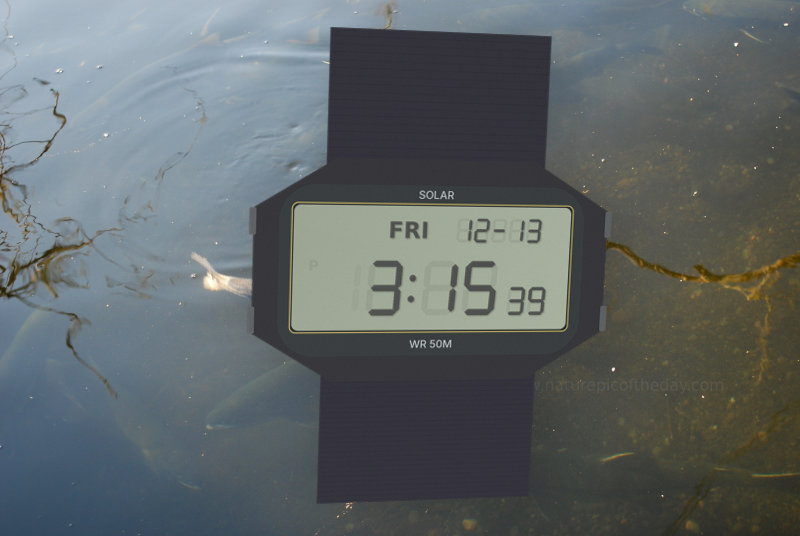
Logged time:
3h15m39s
